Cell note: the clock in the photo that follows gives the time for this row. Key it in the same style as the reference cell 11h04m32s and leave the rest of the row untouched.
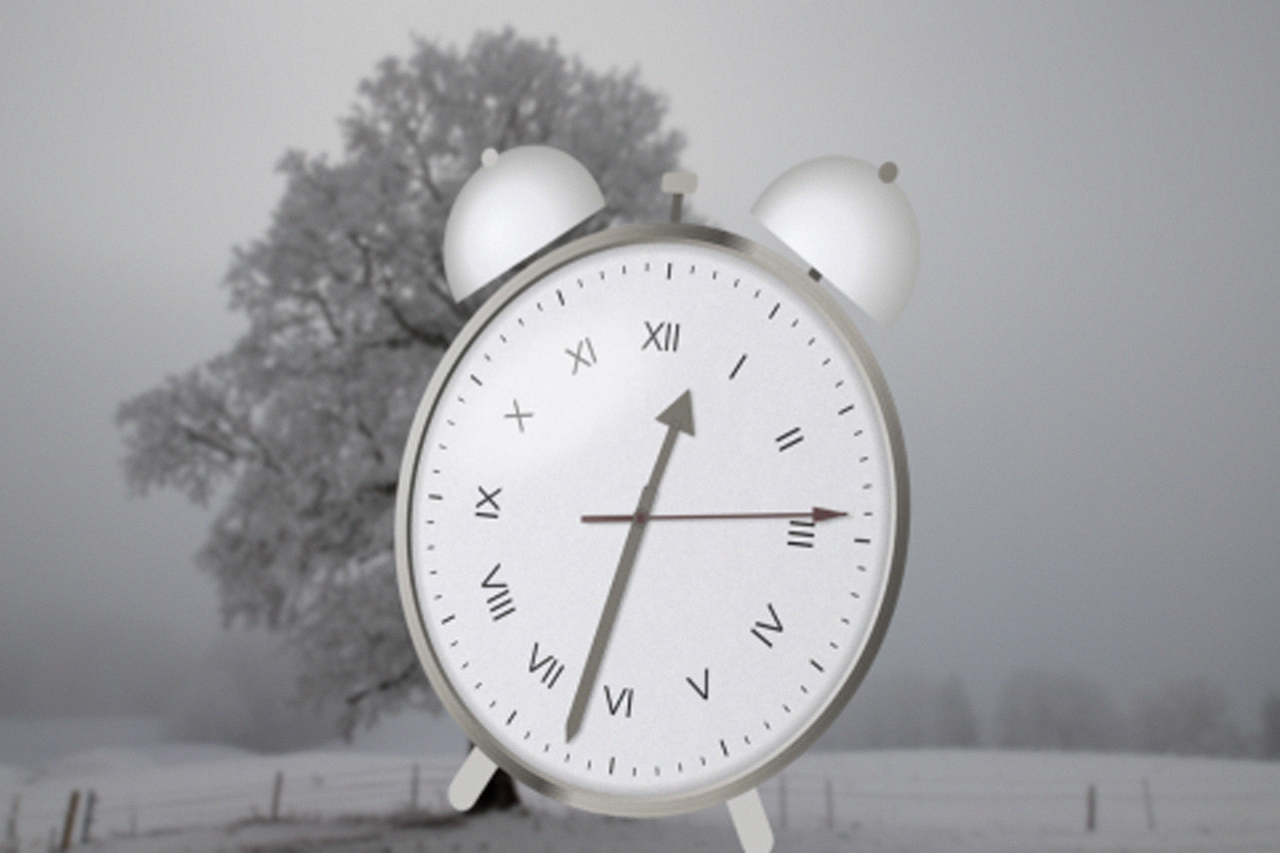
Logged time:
12h32m14s
